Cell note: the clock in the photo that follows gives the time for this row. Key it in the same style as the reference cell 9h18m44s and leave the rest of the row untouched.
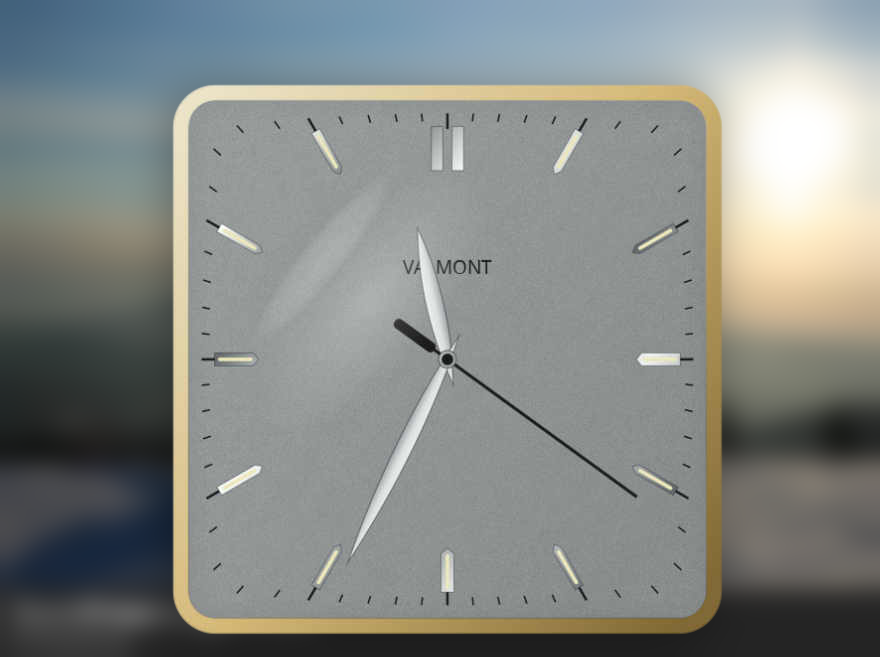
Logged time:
11h34m21s
